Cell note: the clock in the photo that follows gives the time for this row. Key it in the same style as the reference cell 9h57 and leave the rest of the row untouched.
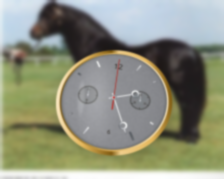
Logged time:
2h26
